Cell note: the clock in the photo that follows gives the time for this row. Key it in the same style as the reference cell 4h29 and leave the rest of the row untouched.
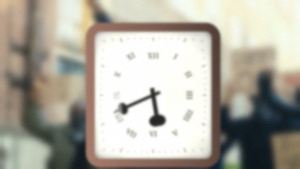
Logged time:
5h41
